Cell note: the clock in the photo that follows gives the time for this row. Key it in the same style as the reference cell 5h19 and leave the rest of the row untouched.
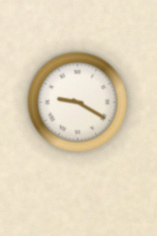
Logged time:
9h20
